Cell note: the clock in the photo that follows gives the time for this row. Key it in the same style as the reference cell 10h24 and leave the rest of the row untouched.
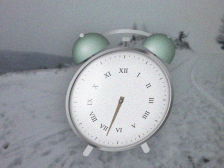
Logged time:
6h33
